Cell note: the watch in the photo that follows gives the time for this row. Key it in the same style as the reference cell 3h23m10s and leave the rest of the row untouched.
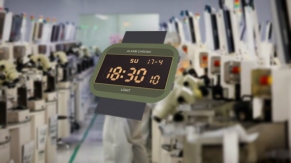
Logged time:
18h30m10s
